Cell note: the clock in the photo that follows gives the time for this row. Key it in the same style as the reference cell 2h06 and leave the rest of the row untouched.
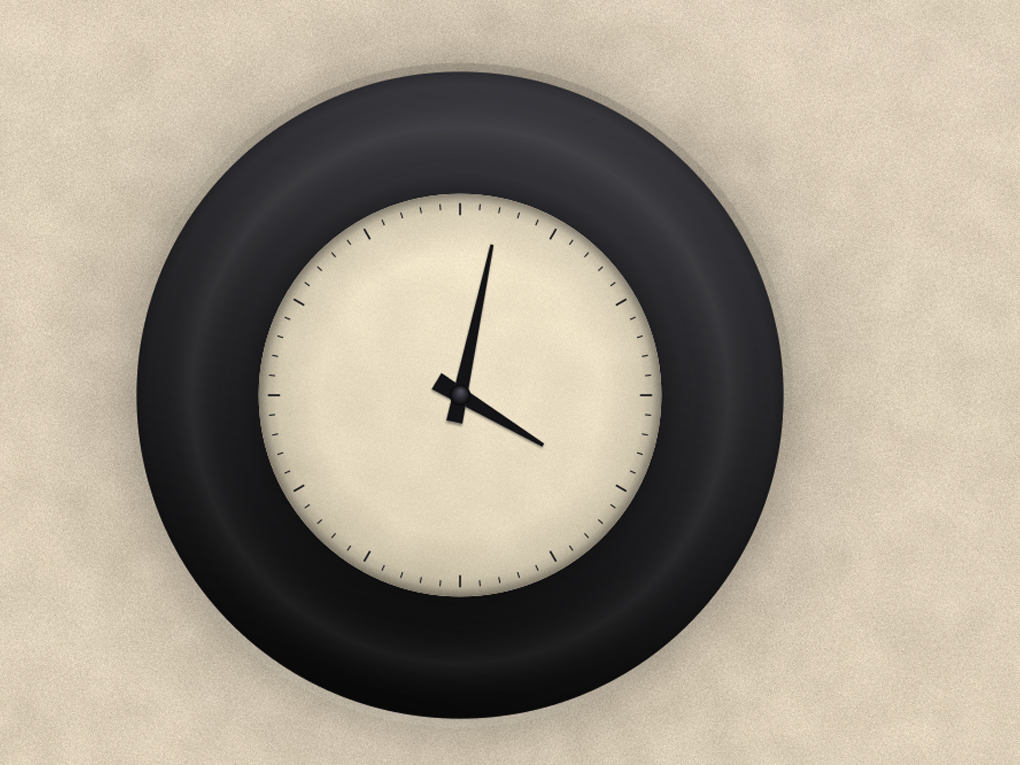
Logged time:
4h02
